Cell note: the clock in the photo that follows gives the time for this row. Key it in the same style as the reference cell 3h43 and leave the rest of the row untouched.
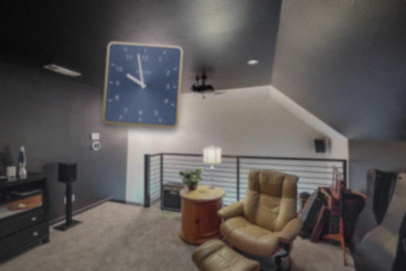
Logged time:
9h58
